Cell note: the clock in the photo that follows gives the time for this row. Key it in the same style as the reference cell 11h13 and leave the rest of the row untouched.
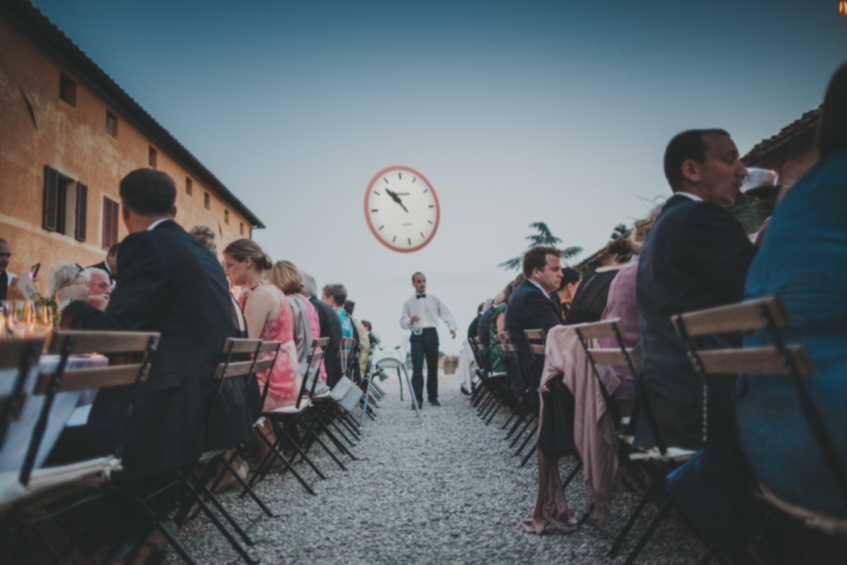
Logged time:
10h53
